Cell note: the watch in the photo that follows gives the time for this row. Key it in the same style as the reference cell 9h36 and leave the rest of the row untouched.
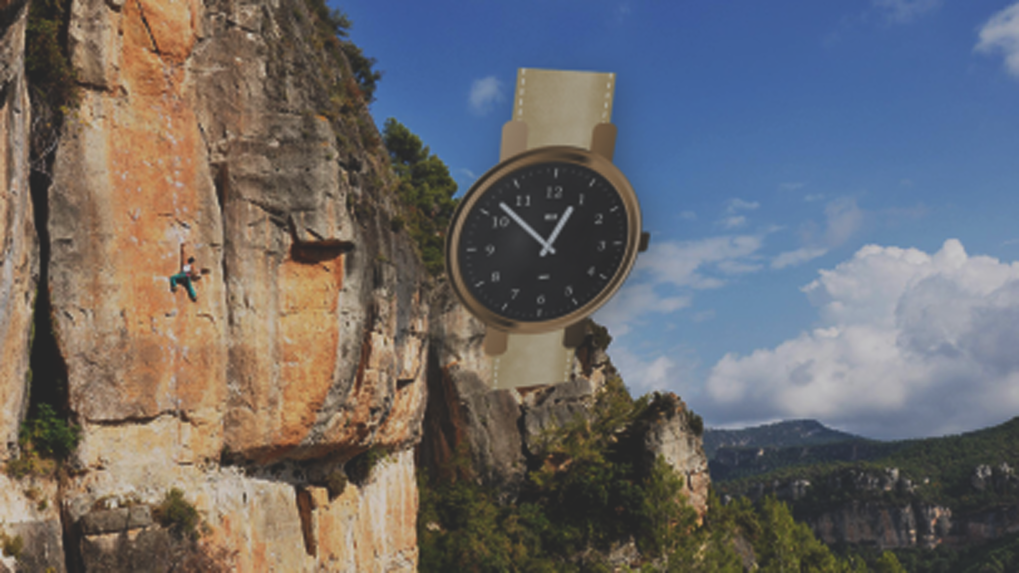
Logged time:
12h52
